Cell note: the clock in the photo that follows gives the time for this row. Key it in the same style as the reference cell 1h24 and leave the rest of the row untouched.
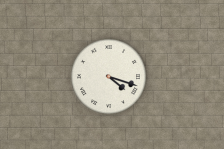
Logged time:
4h18
